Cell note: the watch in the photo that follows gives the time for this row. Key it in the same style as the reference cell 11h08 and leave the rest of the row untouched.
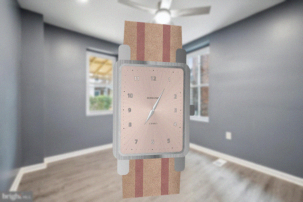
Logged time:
7h05
